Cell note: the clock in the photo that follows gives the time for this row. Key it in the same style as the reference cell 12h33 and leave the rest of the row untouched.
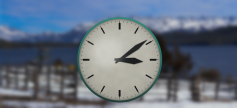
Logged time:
3h09
